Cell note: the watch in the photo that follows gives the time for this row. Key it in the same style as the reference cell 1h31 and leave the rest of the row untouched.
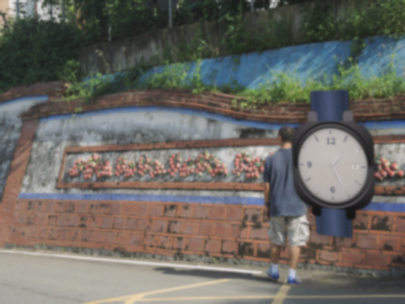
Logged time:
1h25
